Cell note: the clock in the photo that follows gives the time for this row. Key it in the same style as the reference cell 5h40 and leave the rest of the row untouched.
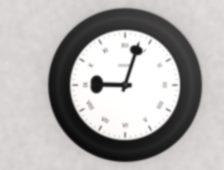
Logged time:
9h03
